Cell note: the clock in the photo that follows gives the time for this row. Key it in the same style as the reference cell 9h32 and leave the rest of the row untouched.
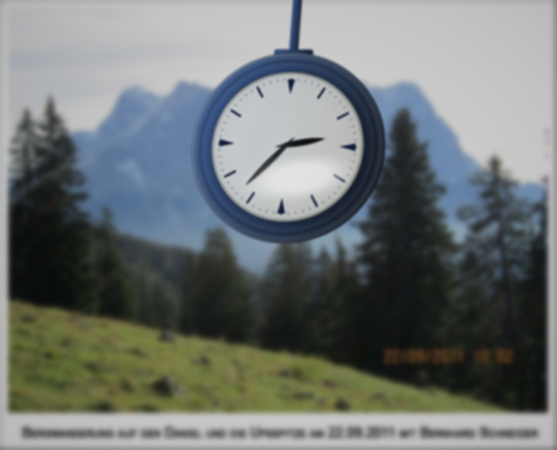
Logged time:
2h37
